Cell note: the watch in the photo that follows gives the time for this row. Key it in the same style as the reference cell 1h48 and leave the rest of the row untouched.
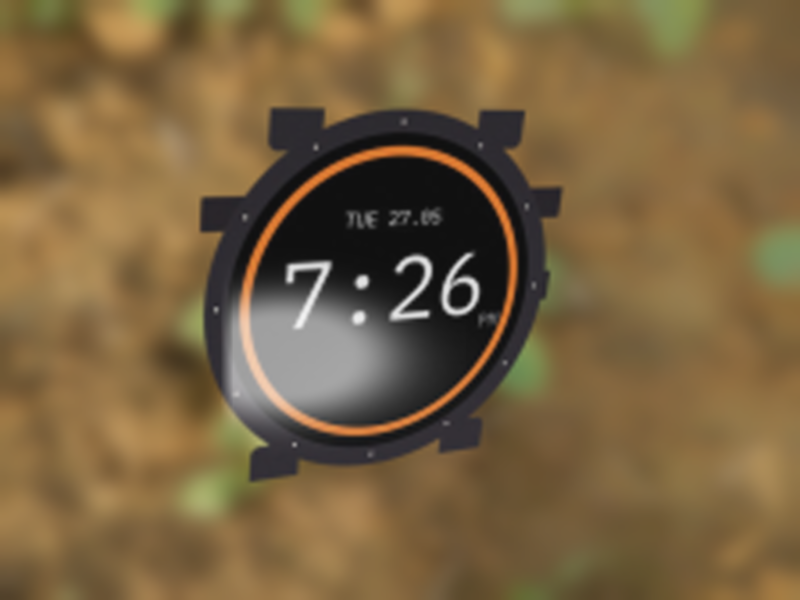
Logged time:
7h26
